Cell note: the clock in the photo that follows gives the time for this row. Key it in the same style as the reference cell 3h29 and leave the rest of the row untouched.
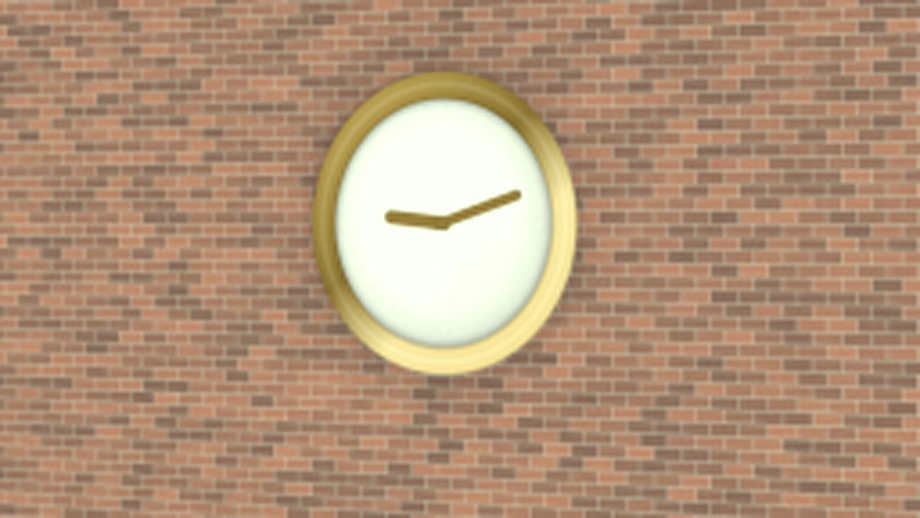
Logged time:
9h12
